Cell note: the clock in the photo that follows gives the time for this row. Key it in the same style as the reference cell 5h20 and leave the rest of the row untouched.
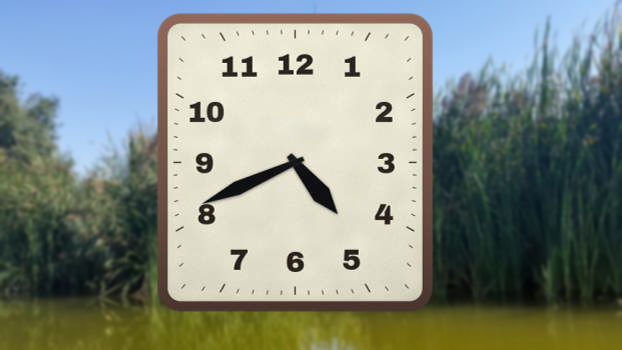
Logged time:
4h41
